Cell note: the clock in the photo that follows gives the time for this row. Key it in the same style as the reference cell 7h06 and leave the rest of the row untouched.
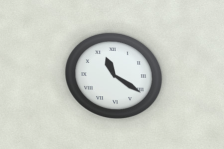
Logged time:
11h21
